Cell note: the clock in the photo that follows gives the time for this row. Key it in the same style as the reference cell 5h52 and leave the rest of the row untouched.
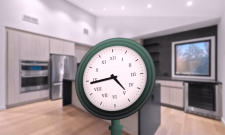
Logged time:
4h44
